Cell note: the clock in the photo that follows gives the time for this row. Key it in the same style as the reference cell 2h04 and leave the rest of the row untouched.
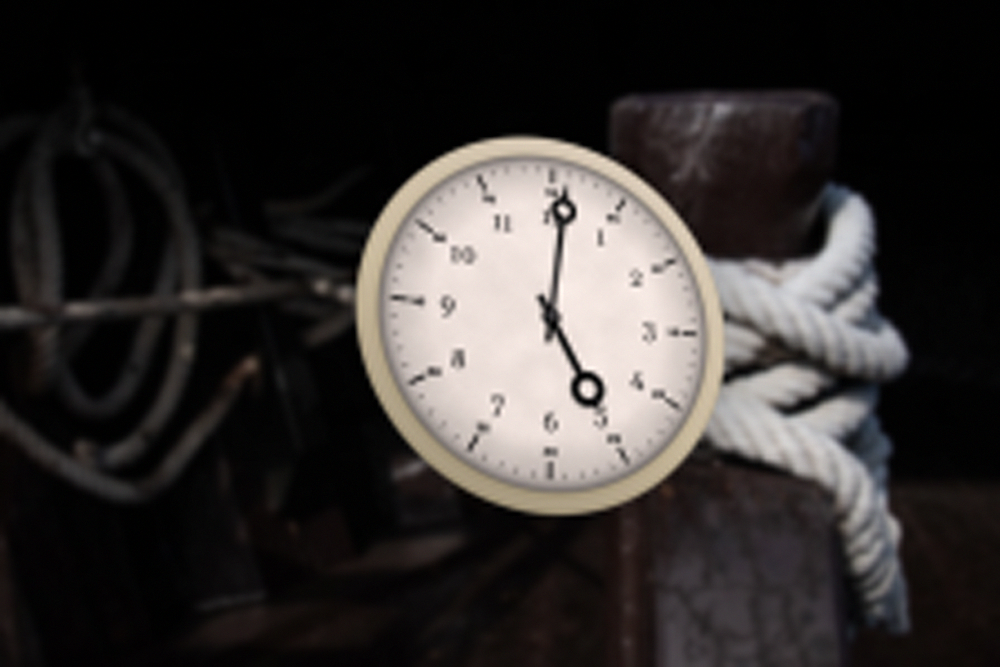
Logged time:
5h01
